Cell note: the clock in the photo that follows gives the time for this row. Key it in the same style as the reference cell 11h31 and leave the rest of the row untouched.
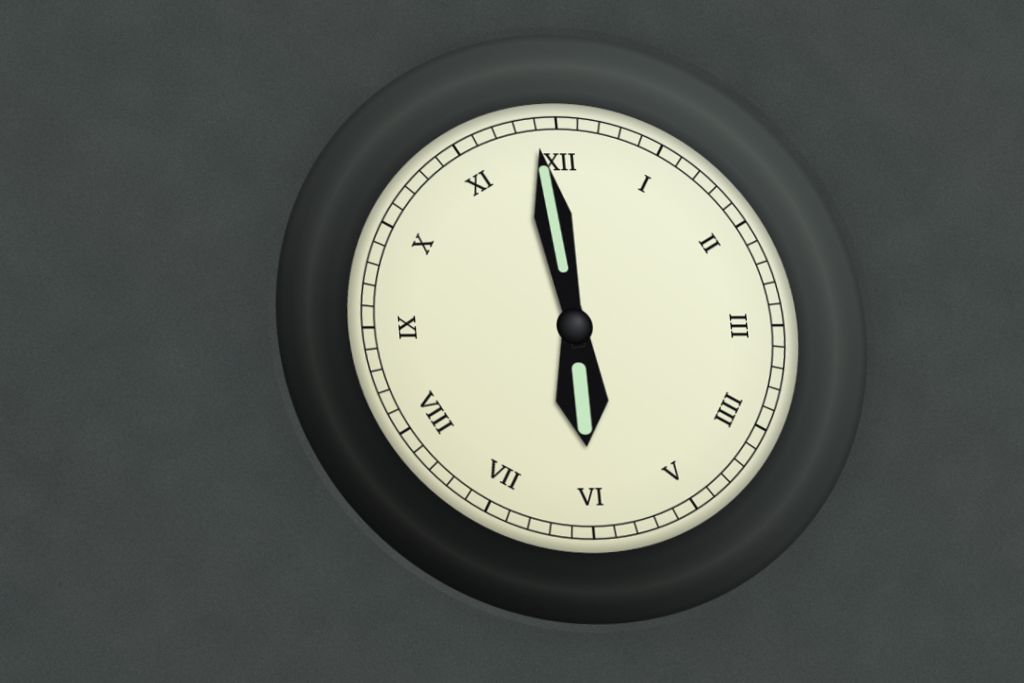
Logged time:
5h59
